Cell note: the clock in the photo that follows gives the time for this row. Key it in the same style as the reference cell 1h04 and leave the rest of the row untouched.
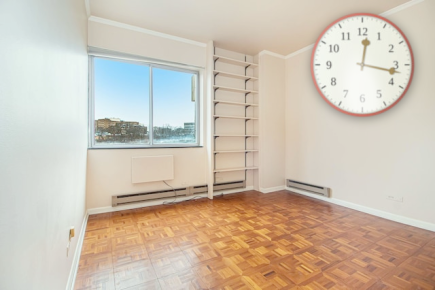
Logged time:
12h17
